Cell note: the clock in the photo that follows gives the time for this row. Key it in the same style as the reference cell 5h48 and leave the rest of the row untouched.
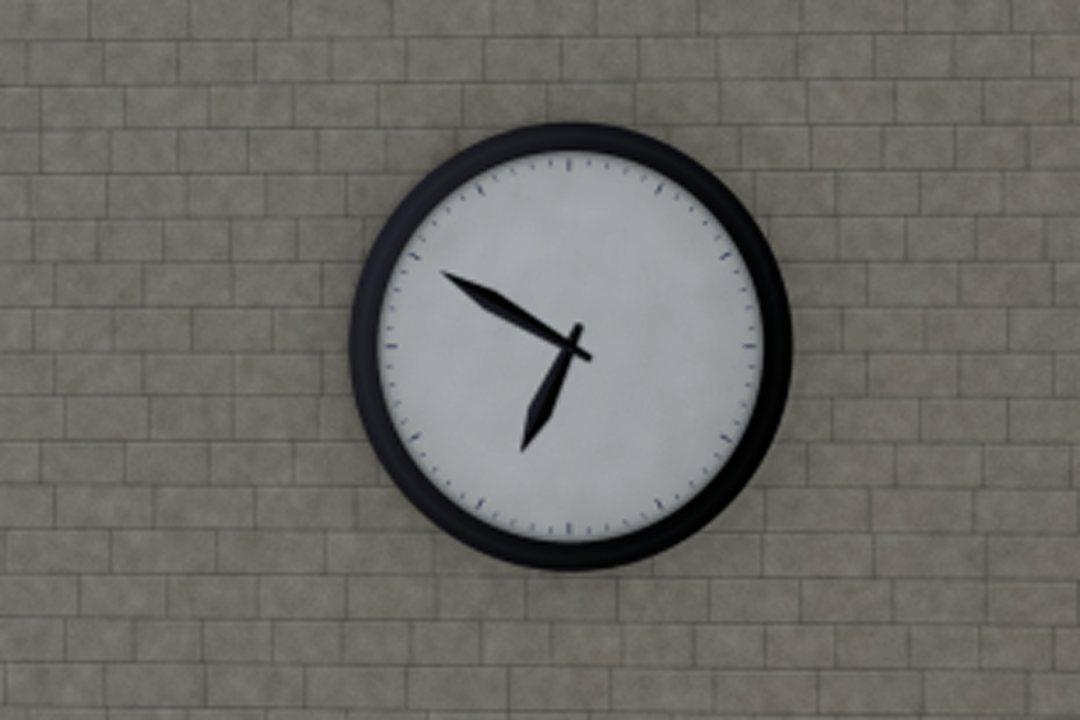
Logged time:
6h50
